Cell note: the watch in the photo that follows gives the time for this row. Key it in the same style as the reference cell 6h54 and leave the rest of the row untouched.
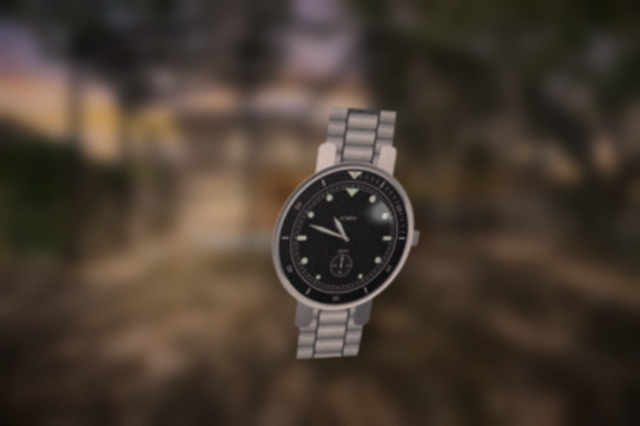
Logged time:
10h48
